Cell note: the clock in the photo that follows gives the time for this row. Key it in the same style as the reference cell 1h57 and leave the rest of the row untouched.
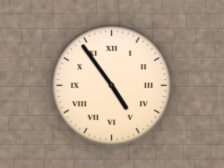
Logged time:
4h54
